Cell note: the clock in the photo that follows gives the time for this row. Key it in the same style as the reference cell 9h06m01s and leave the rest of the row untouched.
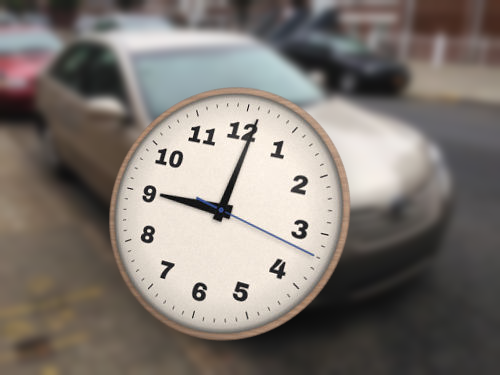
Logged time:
9h01m17s
